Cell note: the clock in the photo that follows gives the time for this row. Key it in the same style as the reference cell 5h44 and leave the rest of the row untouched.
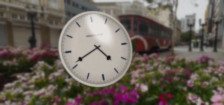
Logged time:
4h41
